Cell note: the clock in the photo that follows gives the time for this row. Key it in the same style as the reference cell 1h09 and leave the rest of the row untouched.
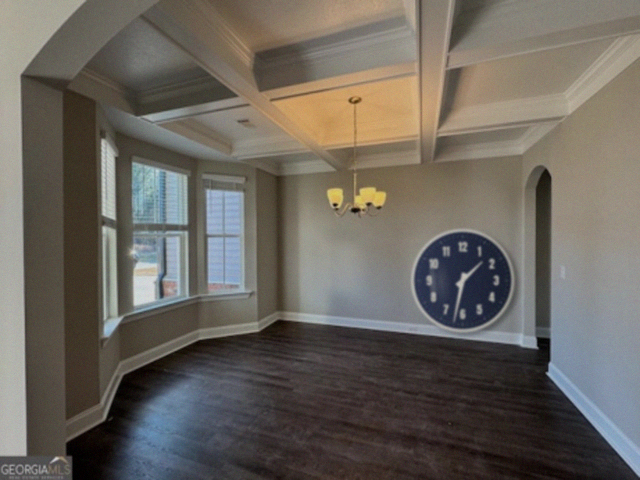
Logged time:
1h32
